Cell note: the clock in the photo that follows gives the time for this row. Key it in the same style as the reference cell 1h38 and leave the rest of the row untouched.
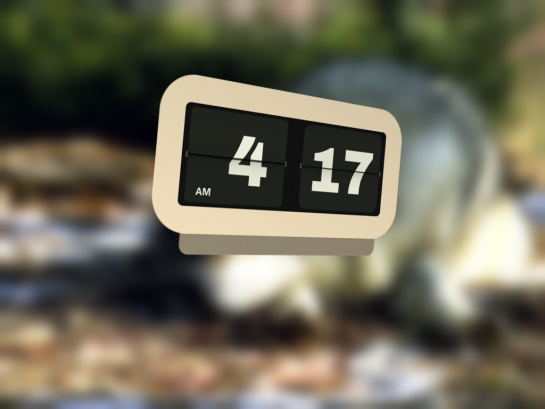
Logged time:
4h17
